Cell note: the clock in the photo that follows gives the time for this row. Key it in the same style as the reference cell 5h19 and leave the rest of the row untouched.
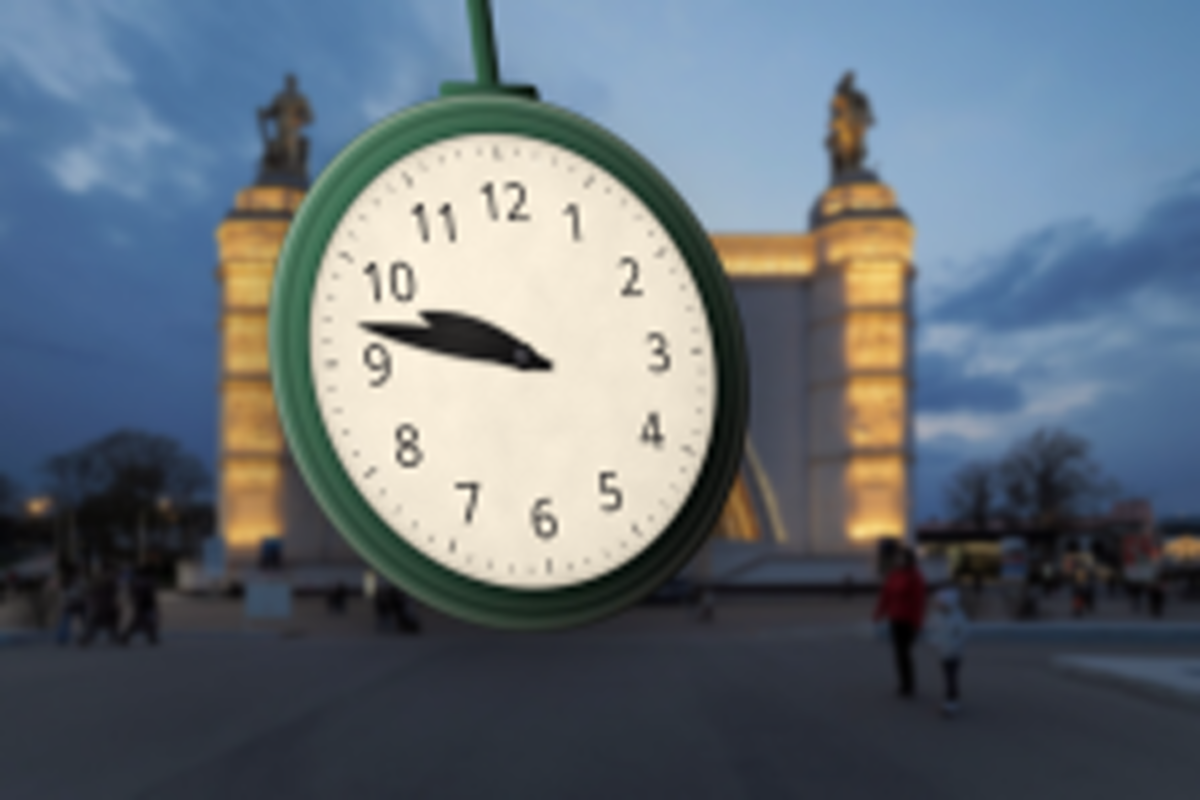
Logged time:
9h47
